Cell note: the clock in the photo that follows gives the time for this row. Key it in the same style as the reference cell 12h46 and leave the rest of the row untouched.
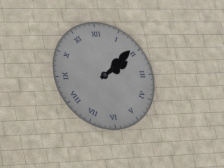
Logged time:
2h09
